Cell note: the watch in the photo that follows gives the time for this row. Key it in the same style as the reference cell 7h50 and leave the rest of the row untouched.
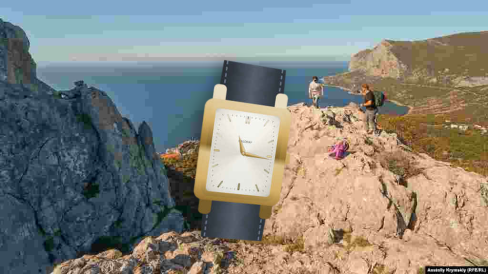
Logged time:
11h16
